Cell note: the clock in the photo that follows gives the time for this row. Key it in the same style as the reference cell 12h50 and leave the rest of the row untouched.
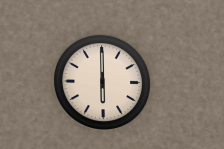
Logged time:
6h00
